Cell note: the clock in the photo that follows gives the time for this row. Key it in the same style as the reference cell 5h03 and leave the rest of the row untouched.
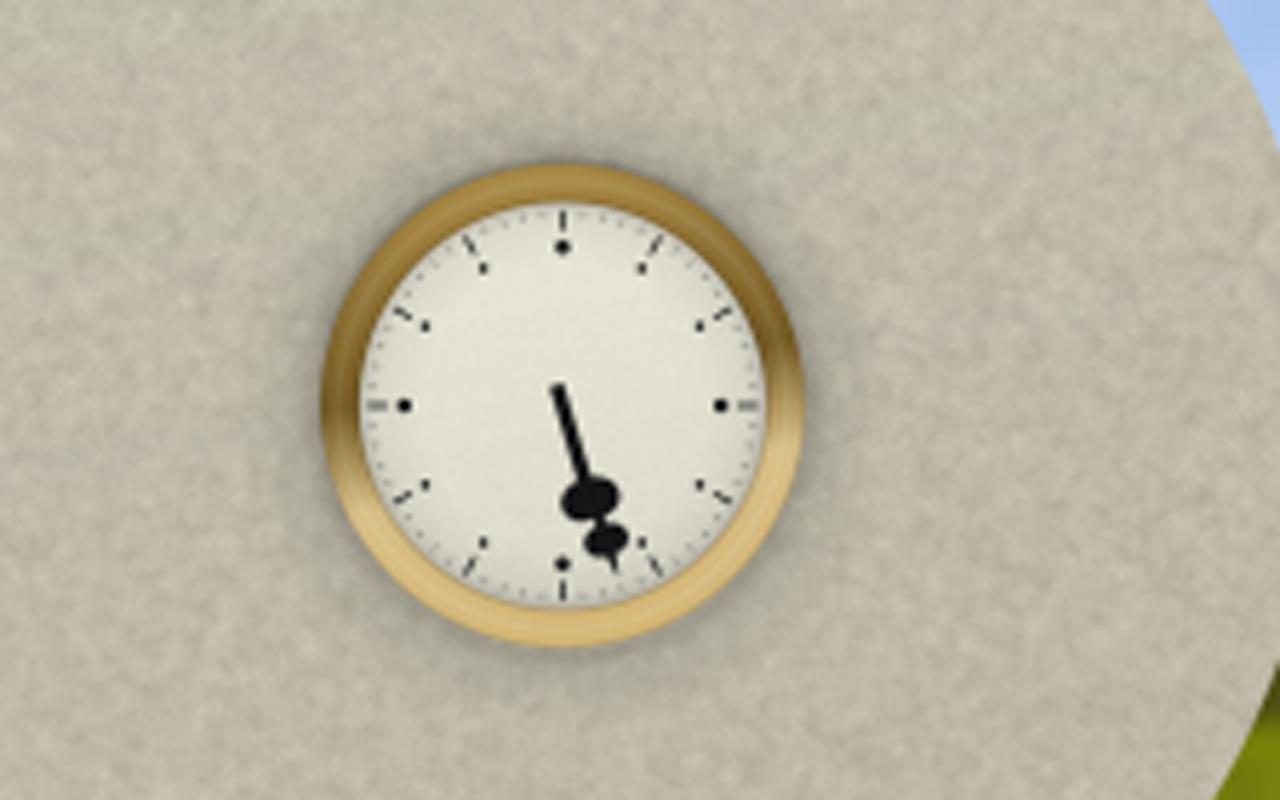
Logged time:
5h27
